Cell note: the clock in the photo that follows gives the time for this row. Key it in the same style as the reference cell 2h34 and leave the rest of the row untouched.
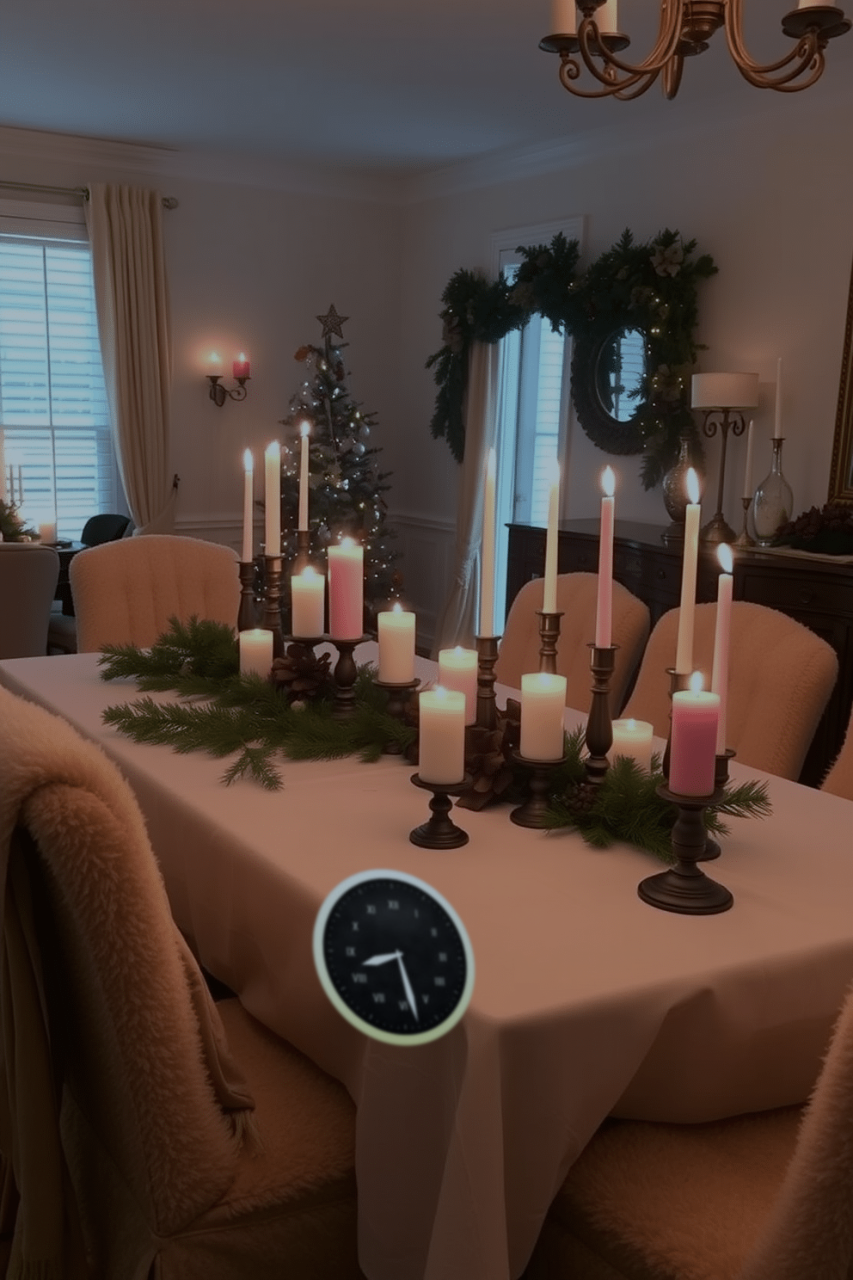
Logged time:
8h28
